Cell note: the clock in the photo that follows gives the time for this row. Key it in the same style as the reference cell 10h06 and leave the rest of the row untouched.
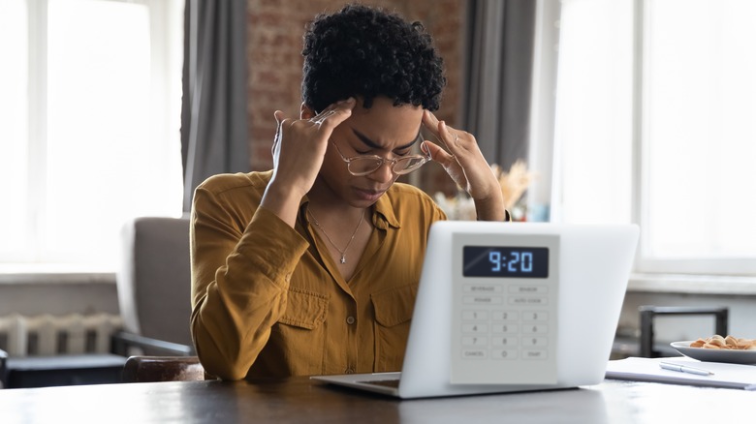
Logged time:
9h20
